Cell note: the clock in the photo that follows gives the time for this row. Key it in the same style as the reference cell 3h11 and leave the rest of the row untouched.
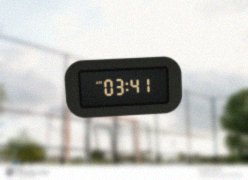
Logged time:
3h41
